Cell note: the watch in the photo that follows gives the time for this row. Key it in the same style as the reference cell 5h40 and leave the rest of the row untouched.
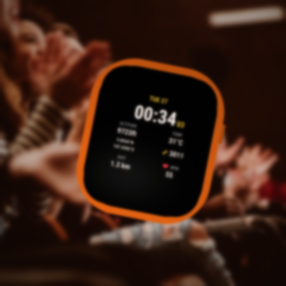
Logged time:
0h34
